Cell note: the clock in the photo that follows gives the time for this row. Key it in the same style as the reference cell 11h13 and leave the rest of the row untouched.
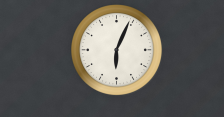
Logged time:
6h04
